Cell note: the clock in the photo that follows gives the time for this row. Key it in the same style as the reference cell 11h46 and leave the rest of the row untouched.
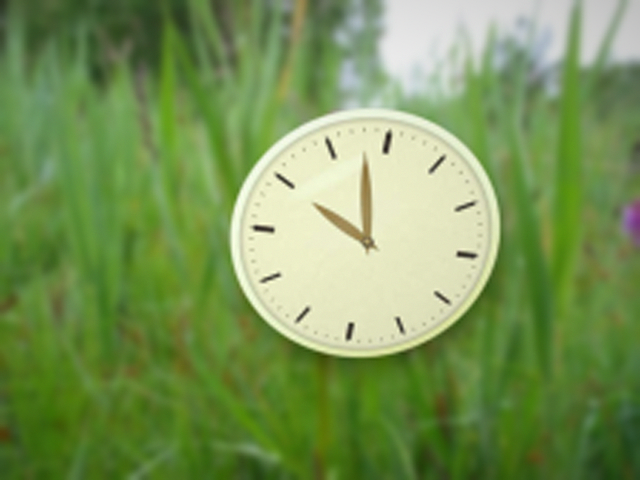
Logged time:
9h58
